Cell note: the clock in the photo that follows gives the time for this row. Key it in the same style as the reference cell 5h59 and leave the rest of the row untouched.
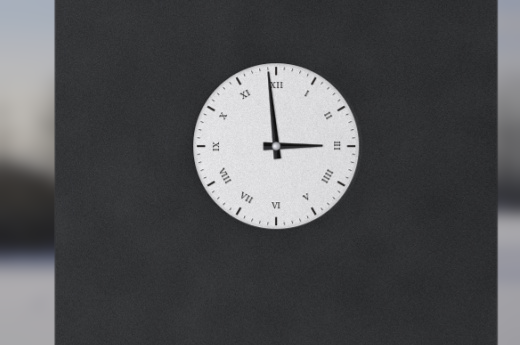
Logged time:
2h59
